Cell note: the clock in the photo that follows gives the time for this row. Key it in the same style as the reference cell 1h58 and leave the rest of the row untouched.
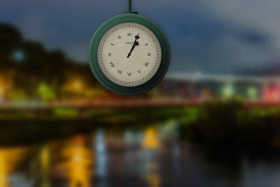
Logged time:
1h04
